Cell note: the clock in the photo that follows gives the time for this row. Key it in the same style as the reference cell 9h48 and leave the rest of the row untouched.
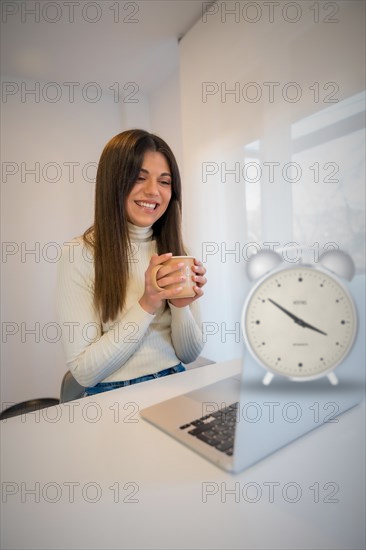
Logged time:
3h51
